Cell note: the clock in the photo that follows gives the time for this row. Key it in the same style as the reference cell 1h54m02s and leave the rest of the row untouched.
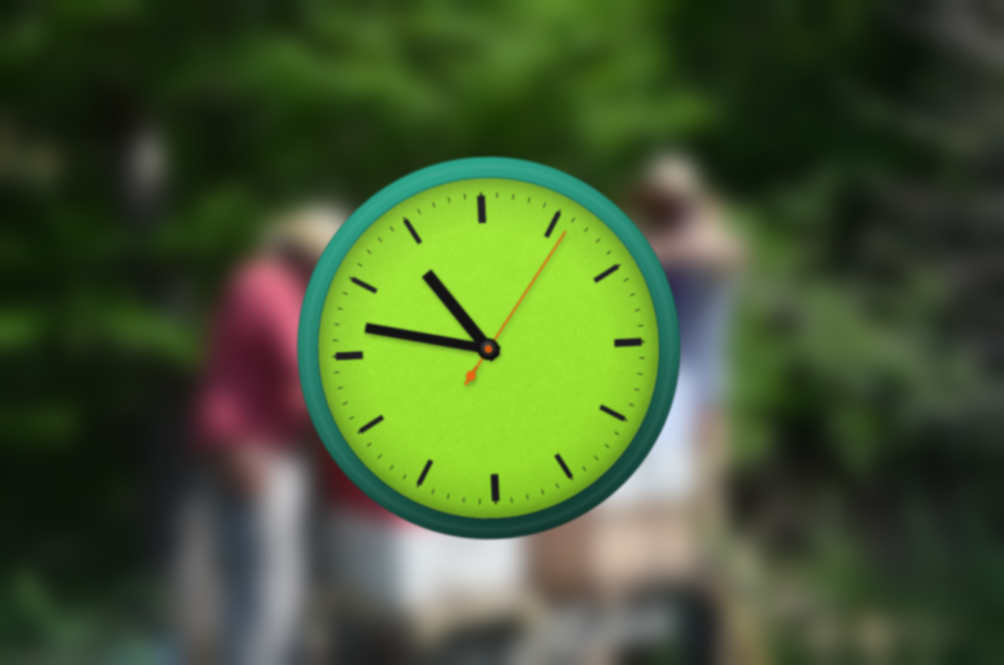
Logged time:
10h47m06s
